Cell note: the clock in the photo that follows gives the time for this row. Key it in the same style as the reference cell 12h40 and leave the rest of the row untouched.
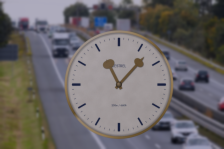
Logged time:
11h07
